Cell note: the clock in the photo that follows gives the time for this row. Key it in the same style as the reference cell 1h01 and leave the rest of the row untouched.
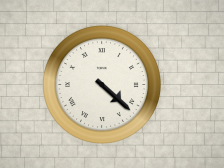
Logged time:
4h22
